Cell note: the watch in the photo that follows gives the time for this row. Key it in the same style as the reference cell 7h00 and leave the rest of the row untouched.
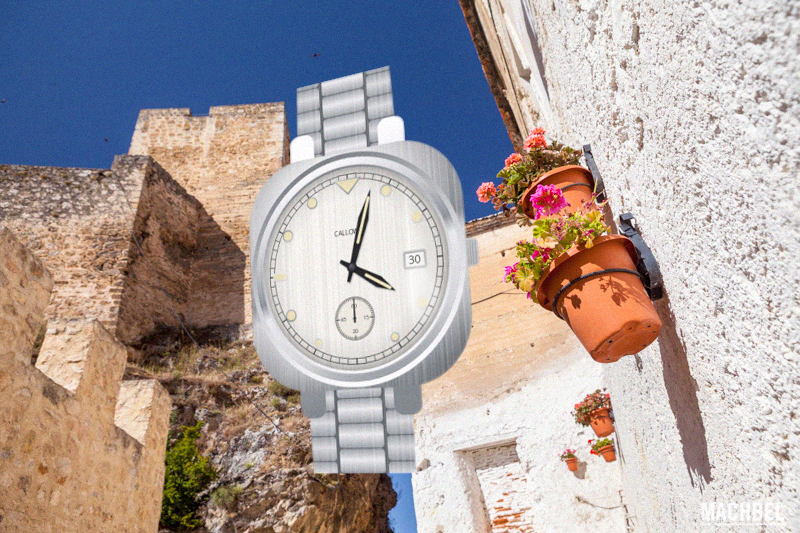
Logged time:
4h03
